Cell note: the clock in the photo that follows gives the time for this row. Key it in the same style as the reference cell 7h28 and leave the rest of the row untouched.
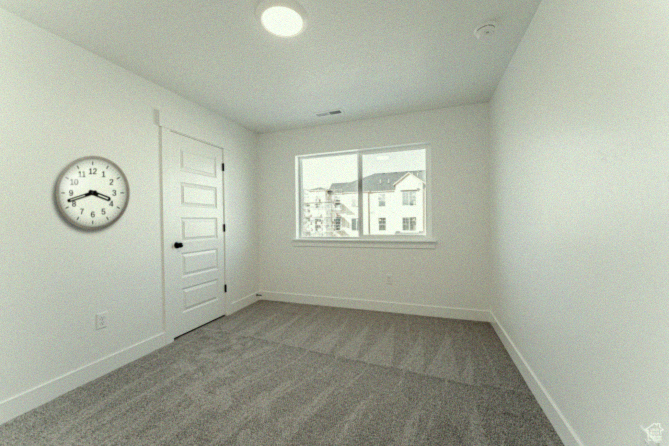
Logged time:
3h42
